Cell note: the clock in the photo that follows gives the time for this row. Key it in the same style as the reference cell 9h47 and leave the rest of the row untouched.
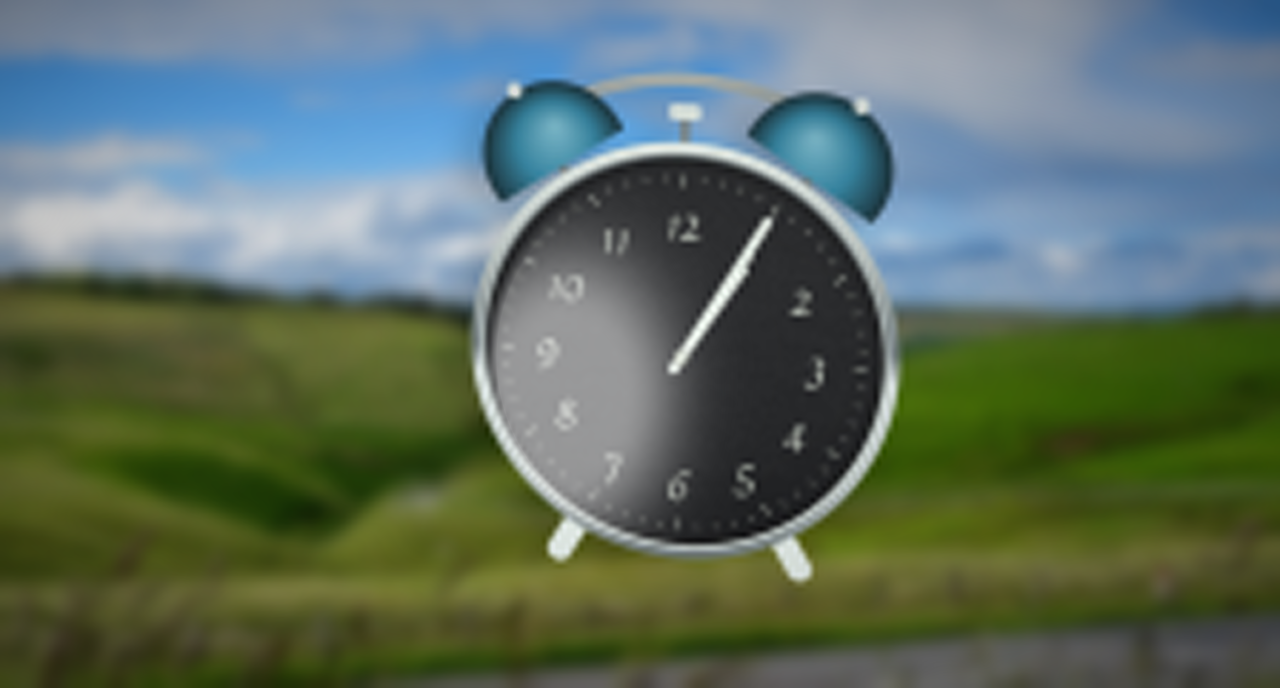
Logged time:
1h05
